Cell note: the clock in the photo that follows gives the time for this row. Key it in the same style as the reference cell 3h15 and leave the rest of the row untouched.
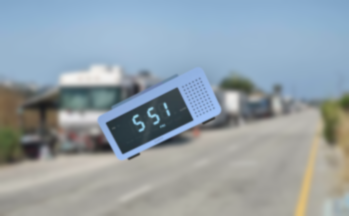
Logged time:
5h51
